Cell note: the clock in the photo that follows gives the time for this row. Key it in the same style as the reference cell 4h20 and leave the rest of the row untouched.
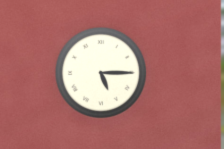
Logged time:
5h15
